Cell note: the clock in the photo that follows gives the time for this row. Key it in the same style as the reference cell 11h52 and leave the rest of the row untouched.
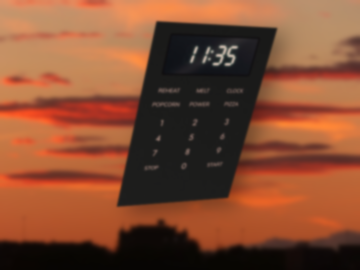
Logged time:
11h35
